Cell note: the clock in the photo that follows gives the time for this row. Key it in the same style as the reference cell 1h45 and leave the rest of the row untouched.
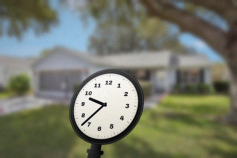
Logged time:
9h37
